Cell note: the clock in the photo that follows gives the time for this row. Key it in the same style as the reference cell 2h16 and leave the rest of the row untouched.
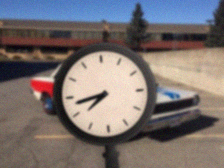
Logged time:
7h43
